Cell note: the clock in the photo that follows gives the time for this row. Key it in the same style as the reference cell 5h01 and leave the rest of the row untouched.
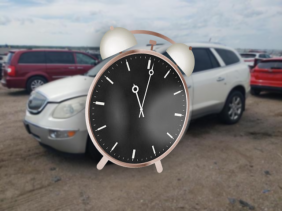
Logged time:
11h01
